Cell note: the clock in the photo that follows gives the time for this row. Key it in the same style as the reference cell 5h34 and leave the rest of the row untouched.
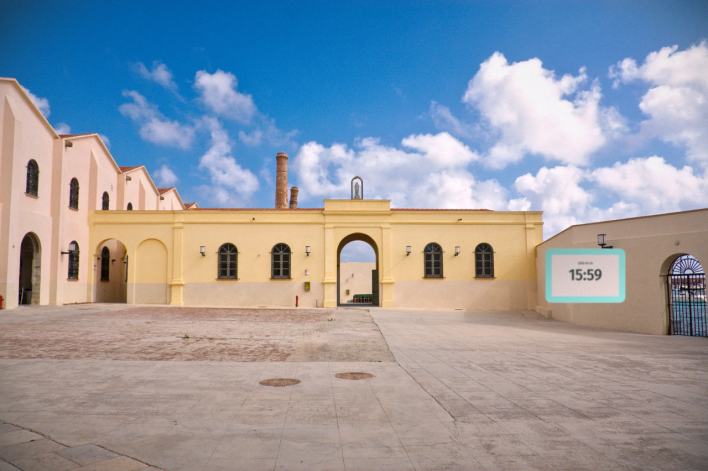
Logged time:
15h59
